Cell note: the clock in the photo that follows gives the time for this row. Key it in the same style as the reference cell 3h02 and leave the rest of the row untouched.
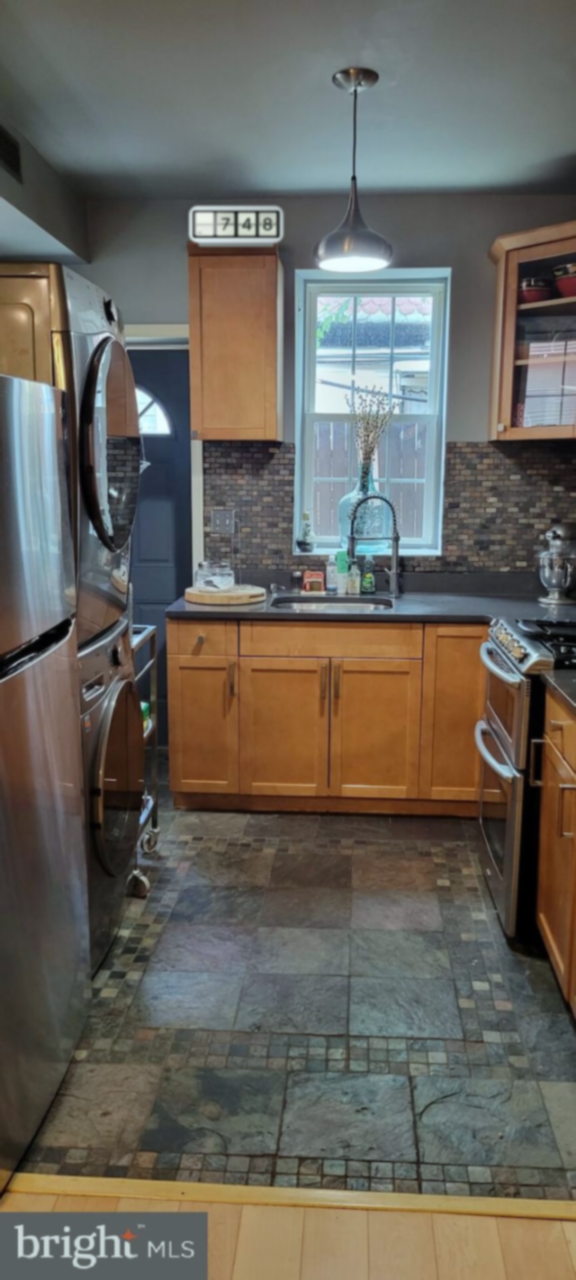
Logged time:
7h48
